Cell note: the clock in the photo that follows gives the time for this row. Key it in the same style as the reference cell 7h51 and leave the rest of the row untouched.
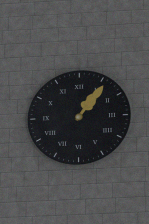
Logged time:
1h06
